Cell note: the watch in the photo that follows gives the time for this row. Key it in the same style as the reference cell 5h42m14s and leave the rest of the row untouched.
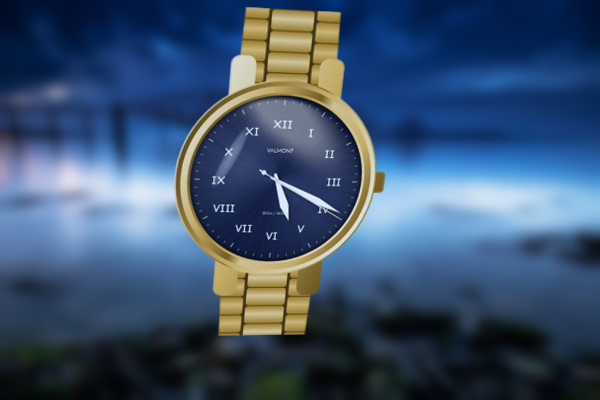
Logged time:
5h19m20s
